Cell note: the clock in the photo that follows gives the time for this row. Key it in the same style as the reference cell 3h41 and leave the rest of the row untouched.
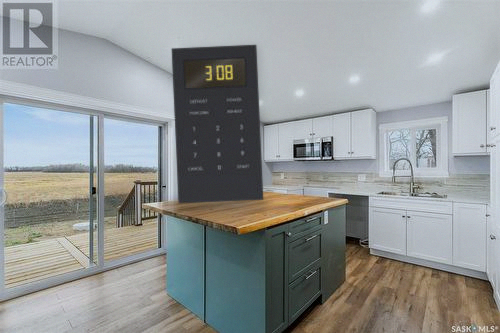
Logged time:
3h08
